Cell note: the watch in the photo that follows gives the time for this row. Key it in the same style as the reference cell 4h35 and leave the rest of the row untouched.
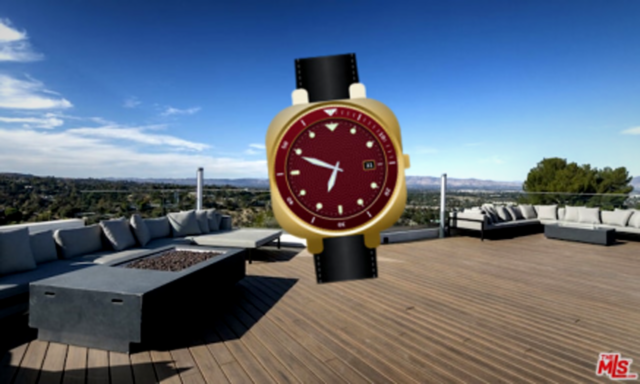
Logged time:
6h49
